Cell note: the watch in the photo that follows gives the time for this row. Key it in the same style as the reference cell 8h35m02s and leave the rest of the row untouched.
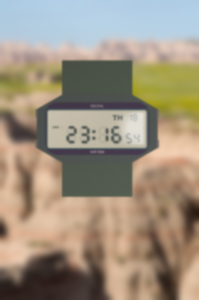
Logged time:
23h16m54s
